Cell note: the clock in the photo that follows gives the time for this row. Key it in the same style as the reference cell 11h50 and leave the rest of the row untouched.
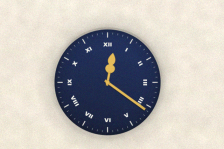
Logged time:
12h21
